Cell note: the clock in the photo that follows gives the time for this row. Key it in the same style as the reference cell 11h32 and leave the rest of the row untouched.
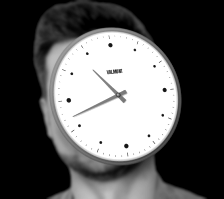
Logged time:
10h42
